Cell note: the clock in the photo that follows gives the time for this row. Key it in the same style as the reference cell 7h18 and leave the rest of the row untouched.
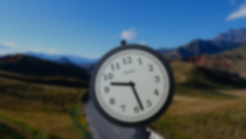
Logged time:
9h28
